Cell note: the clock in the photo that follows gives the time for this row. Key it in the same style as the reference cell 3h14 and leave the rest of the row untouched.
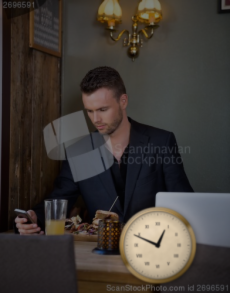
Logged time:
12h49
